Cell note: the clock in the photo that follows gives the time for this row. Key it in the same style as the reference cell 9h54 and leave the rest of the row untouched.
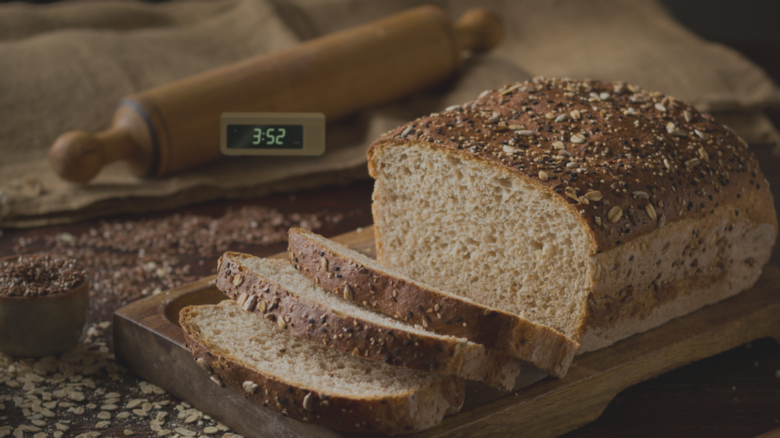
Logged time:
3h52
